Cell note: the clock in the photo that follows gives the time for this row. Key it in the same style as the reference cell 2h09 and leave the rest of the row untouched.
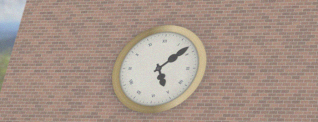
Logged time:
5h08
